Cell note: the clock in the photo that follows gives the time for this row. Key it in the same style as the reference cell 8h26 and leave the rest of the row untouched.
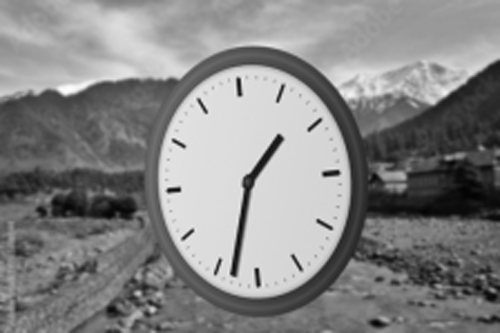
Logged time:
1h33
